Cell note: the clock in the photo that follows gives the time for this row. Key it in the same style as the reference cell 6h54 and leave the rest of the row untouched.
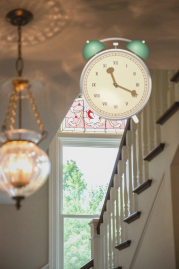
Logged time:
11h19
